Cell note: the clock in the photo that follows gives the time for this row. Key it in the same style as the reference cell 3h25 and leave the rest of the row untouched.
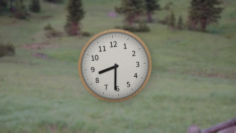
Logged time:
8h31
